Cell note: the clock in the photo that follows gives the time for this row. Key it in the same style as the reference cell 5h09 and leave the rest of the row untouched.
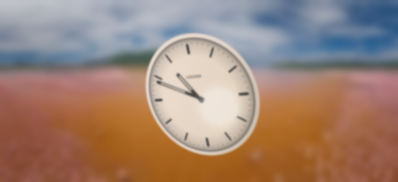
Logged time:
10h49
